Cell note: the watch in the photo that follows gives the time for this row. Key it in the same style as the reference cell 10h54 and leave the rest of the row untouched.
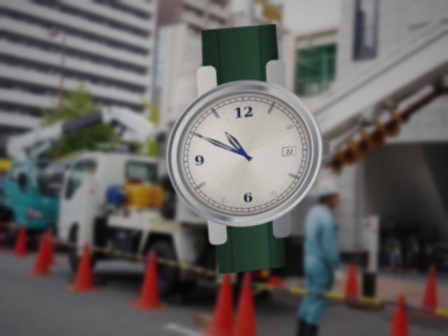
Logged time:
10h50
